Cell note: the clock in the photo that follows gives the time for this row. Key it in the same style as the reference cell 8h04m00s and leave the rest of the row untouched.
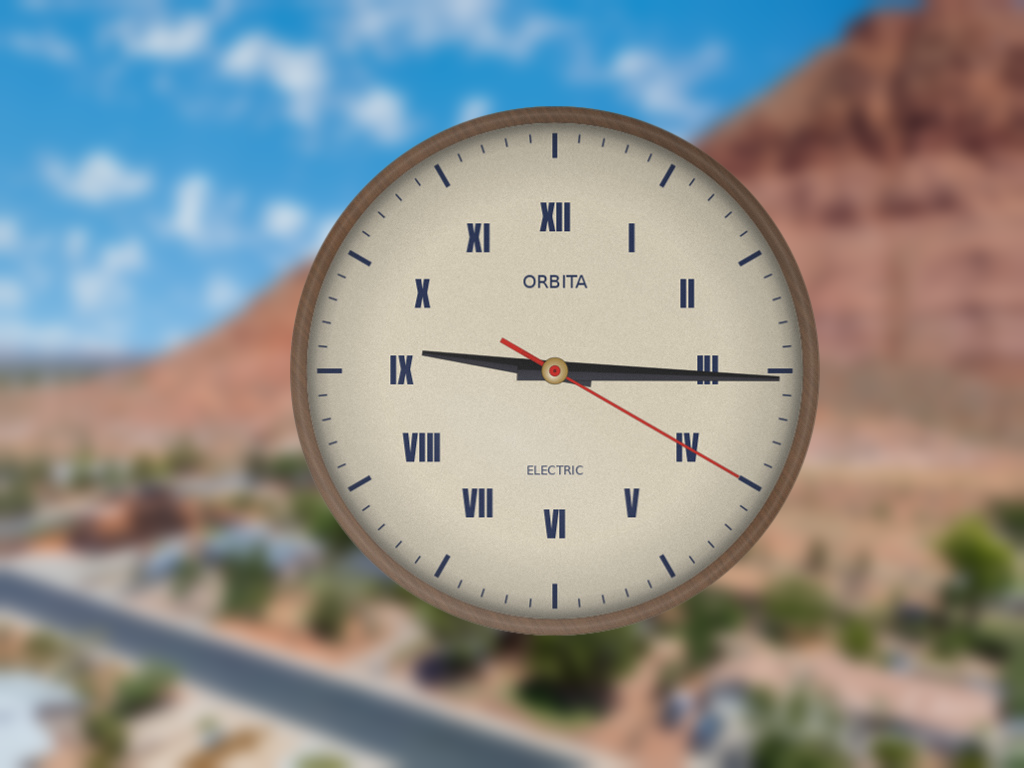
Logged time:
9h15m20s
